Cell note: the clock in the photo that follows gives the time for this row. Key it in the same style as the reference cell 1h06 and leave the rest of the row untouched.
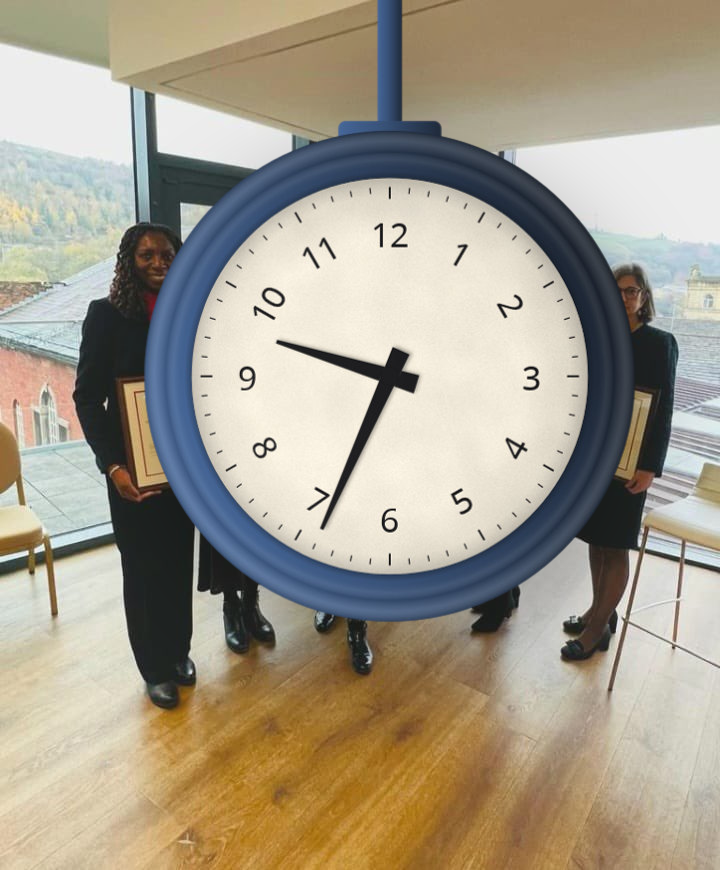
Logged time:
9h34
